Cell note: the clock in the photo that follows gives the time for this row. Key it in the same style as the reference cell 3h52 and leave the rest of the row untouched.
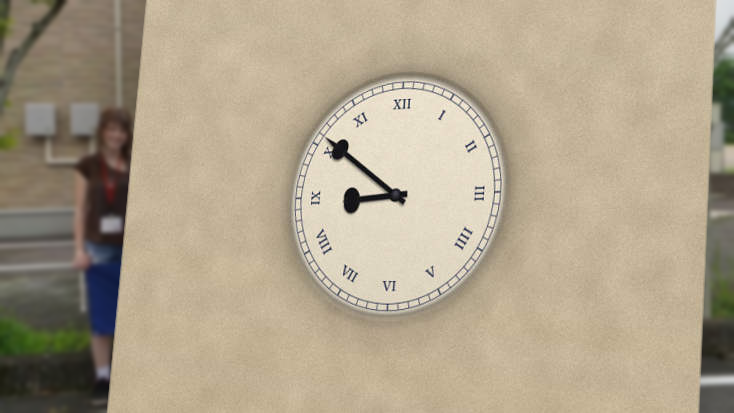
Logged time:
8h51
